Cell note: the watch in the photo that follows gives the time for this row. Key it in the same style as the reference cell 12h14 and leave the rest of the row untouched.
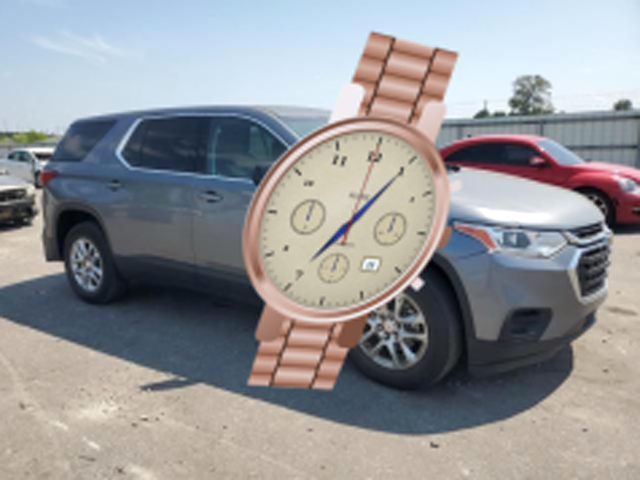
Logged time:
7h05
